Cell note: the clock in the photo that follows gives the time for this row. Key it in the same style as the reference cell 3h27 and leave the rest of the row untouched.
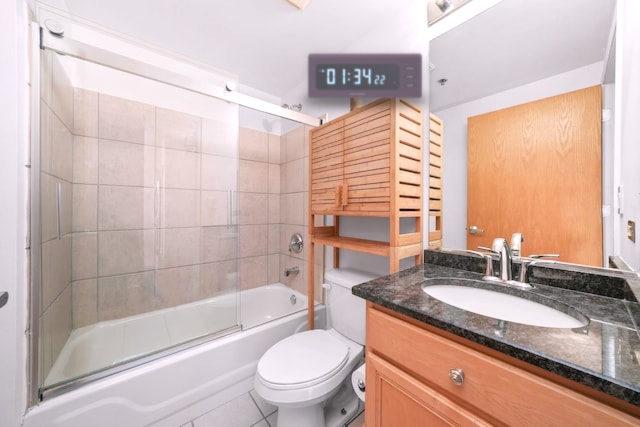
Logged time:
1h34
